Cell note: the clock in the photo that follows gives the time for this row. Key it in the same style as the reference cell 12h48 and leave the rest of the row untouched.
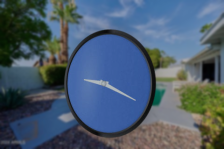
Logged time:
9h19
